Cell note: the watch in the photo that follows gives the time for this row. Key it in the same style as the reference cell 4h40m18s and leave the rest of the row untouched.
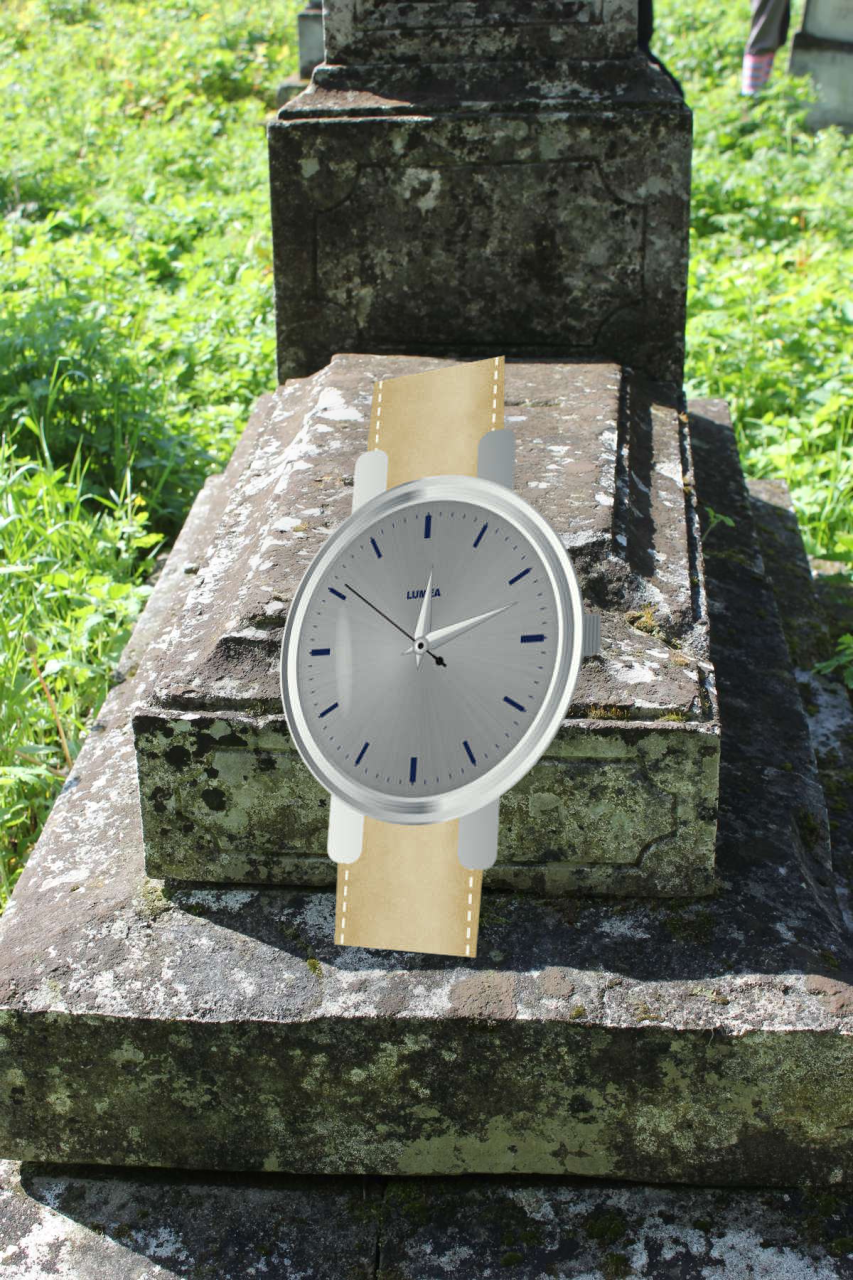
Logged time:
12h11m51s
